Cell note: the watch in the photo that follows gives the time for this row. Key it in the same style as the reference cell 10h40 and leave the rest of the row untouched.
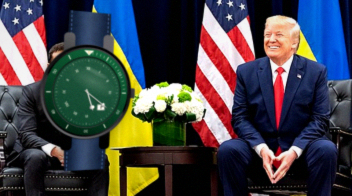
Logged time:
5h21
